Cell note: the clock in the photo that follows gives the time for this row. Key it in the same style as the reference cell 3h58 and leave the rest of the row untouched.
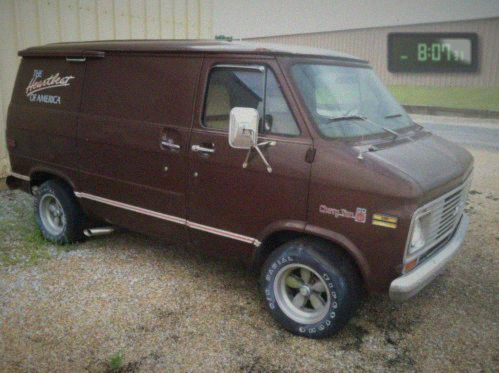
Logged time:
8h07
